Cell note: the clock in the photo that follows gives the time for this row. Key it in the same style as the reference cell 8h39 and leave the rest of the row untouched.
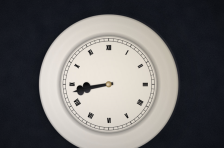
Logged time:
8h43
